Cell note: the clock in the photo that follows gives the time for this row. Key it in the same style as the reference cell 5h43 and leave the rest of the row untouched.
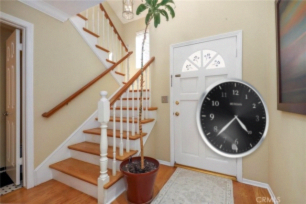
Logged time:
4h38
